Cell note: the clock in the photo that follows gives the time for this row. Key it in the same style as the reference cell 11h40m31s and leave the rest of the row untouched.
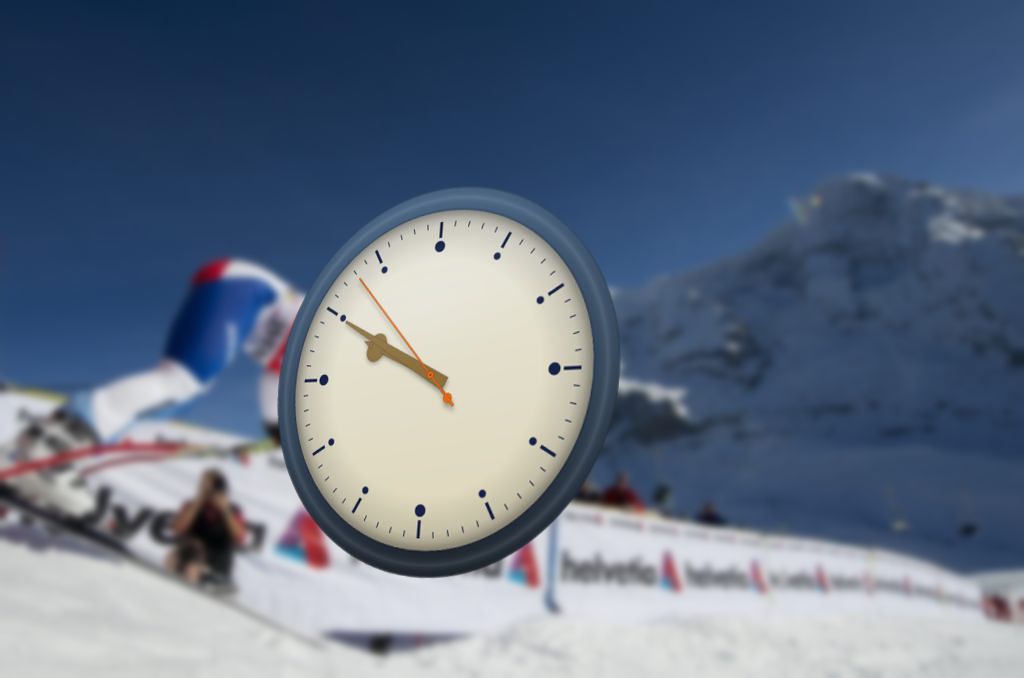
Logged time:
9h49m53s
